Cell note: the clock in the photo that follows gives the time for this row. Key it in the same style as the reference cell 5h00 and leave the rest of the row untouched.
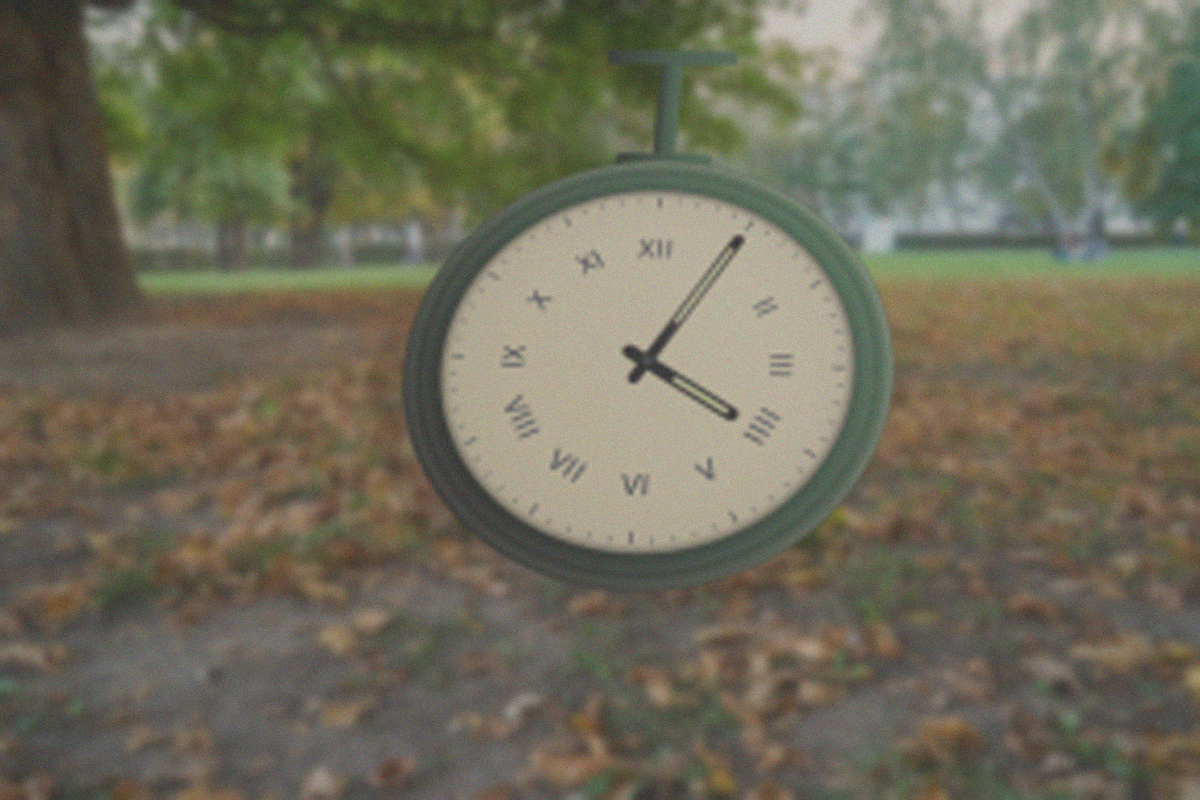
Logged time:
4h05
